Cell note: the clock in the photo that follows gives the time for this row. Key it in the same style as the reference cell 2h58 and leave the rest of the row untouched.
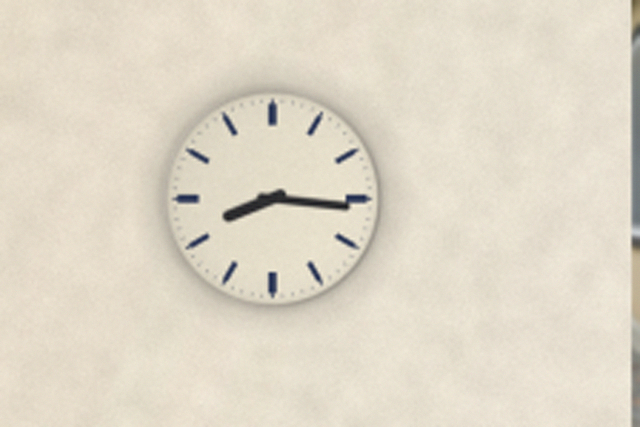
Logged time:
8h16
